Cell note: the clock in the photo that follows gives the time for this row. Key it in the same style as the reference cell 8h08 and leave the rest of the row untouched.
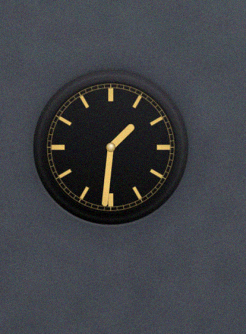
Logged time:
1h31
